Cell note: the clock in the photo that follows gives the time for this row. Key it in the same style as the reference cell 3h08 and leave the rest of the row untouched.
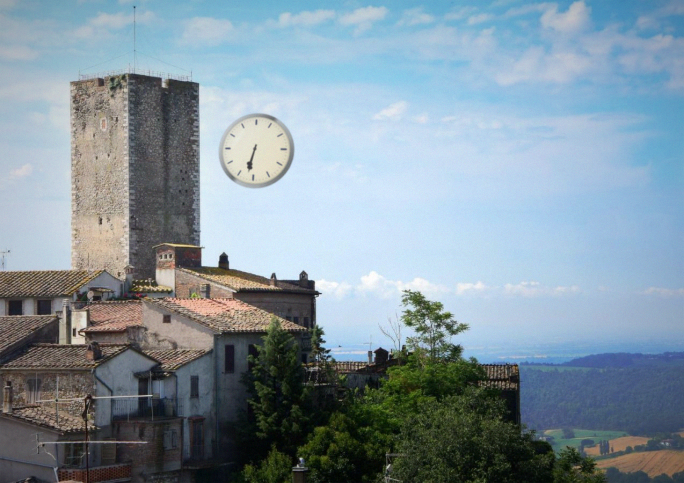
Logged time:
6h32
